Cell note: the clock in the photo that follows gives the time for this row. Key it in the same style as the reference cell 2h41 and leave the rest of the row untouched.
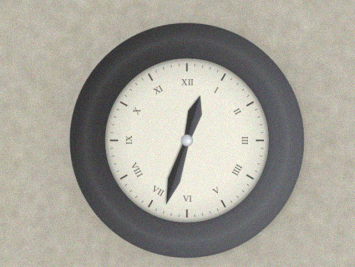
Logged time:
12h33
